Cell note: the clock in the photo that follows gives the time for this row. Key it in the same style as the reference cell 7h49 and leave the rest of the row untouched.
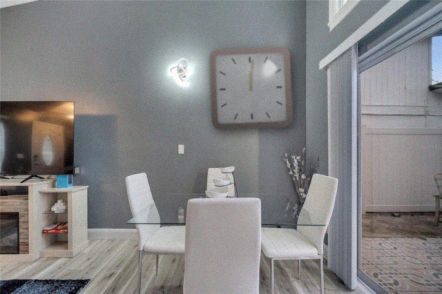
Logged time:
12h01
